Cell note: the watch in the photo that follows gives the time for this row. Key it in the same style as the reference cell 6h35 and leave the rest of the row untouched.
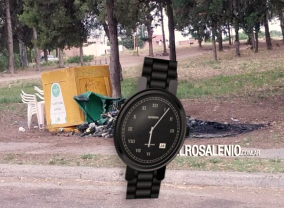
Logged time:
6h06
